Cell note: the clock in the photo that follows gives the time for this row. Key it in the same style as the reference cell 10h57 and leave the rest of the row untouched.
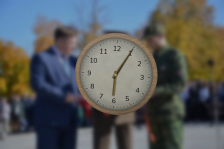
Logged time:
6h05
